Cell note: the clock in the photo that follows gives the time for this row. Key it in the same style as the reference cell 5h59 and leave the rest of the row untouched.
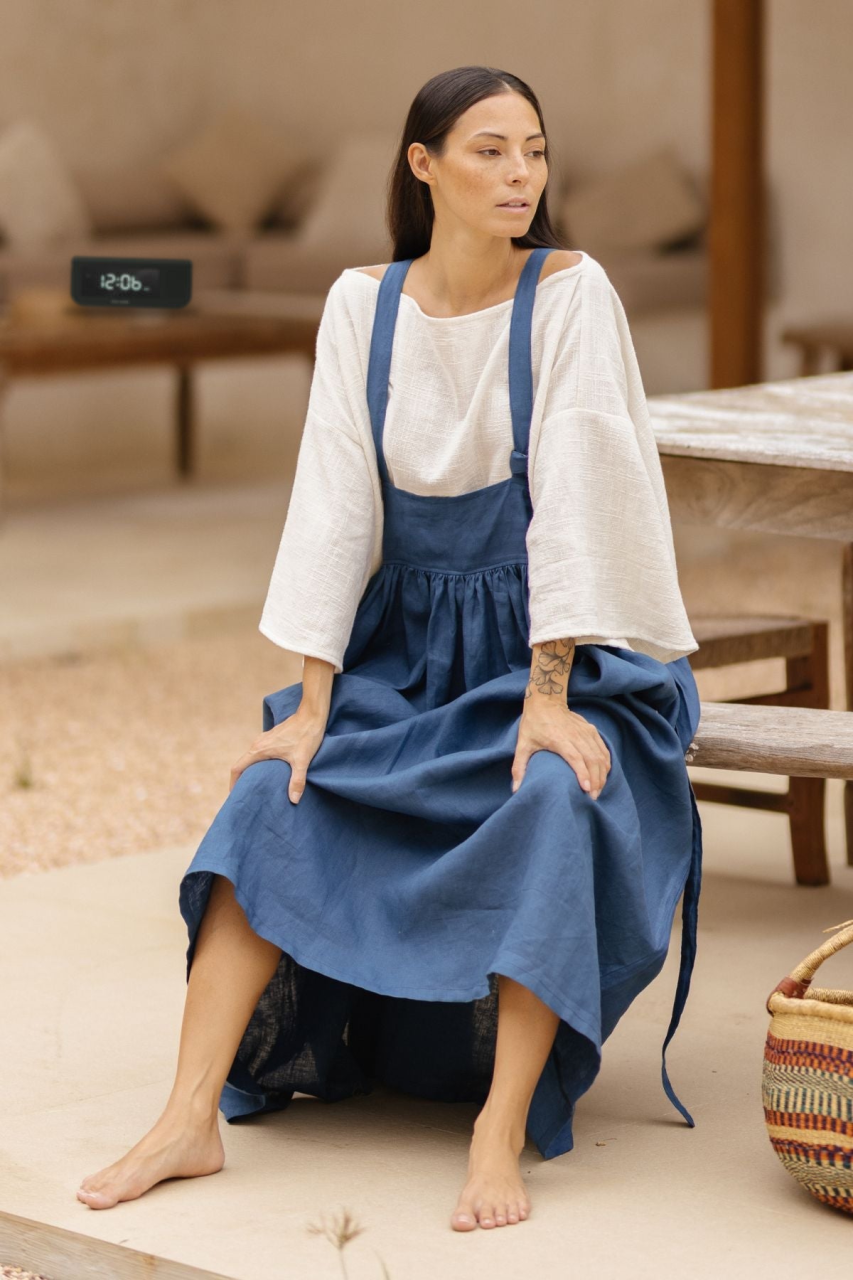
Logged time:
12h06
